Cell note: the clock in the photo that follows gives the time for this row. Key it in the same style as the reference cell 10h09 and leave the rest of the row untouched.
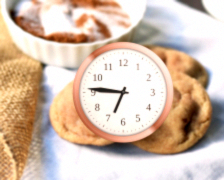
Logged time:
6h46
